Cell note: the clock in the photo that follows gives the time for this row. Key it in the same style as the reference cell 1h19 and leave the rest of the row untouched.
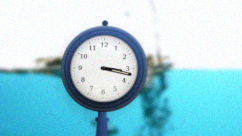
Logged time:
3h17
